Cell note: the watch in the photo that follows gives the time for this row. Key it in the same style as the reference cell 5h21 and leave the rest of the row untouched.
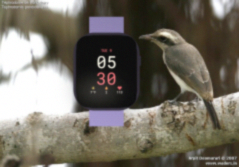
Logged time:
5h30
